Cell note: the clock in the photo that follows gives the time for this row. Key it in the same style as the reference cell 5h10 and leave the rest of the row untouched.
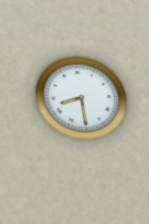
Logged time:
8h30
